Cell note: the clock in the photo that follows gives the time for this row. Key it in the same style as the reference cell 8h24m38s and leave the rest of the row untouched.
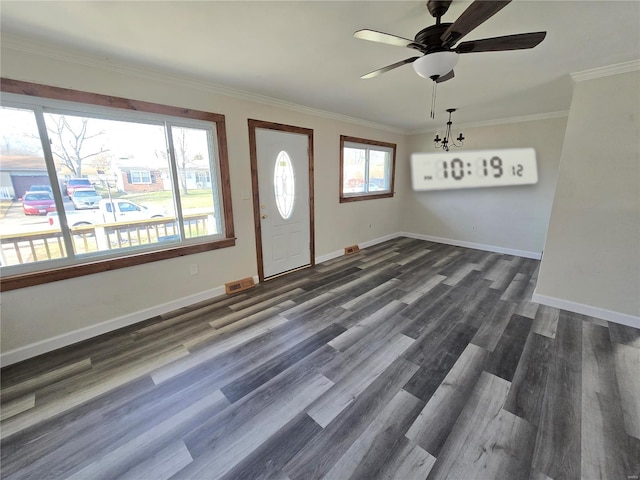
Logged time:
10h19m12s
